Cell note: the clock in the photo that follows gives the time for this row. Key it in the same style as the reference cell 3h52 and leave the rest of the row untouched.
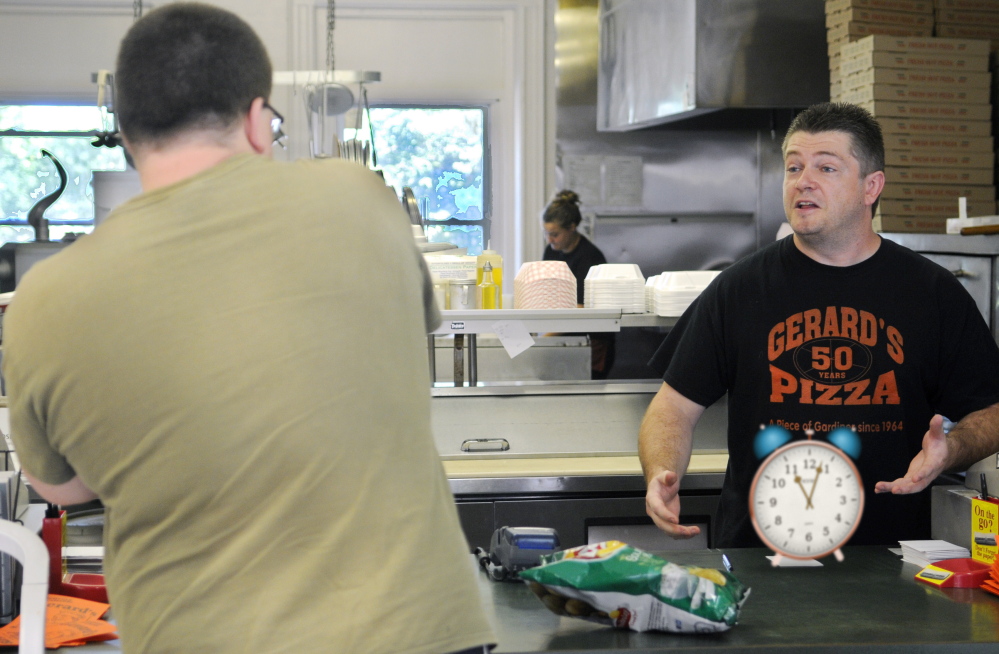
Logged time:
11h03
